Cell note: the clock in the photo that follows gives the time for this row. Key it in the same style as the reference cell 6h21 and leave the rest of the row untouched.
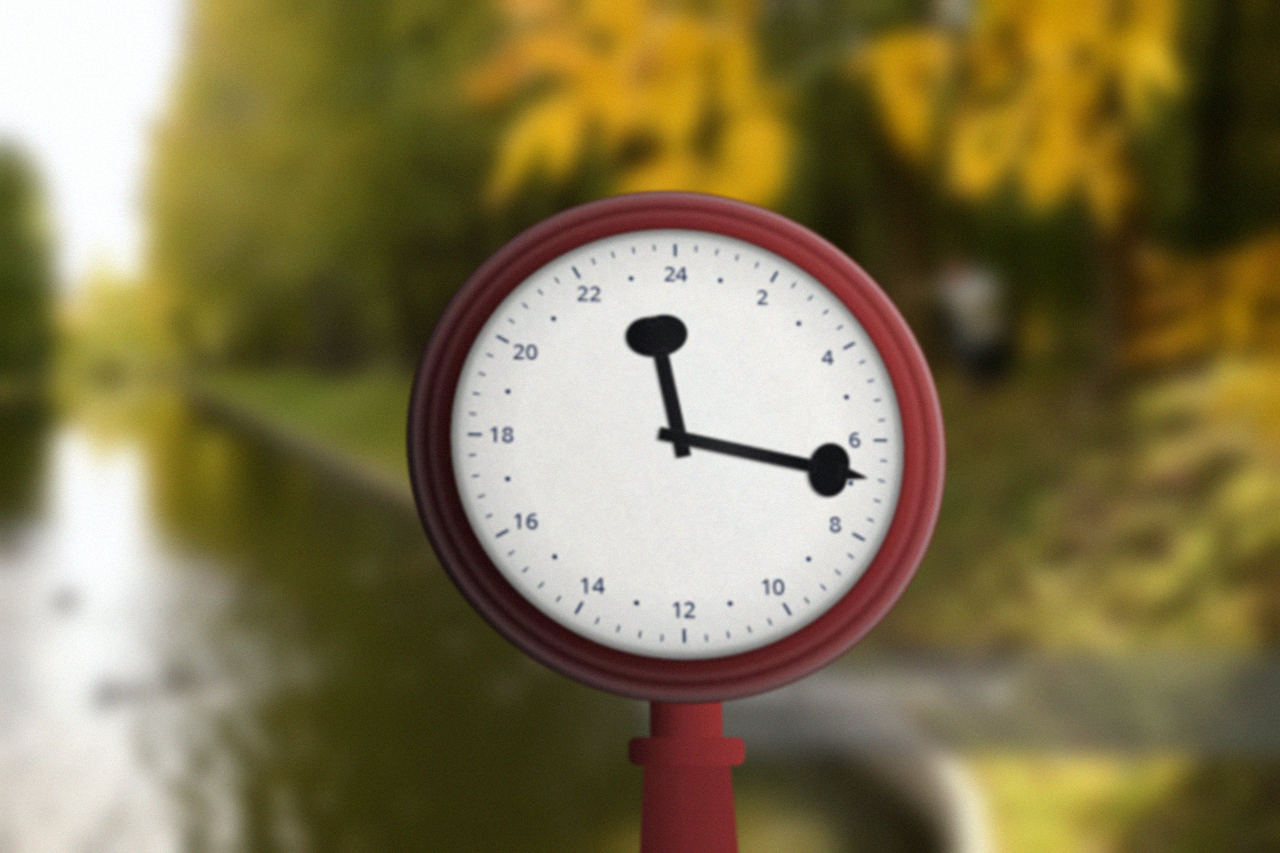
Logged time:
23h17
